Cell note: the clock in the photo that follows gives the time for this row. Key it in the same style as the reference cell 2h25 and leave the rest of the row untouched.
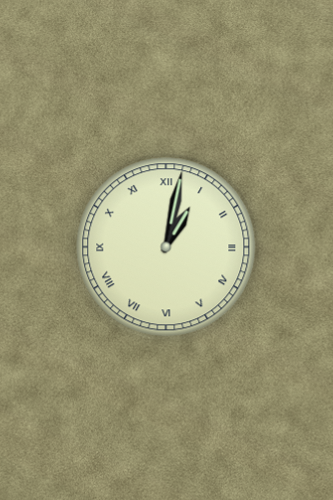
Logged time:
1h02
